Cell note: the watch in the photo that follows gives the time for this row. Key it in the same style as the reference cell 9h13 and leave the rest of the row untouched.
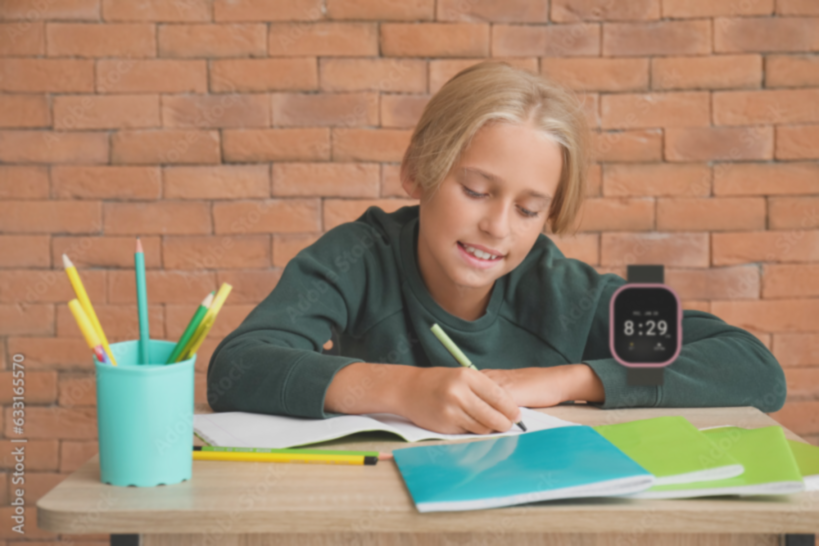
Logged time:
8h29
